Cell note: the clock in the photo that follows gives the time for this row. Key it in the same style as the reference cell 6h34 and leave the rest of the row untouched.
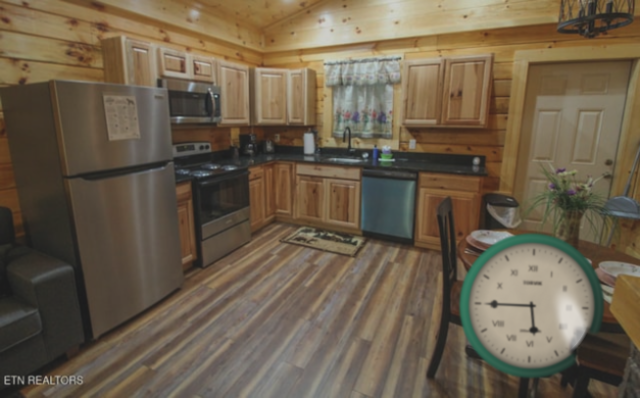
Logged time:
5h45
